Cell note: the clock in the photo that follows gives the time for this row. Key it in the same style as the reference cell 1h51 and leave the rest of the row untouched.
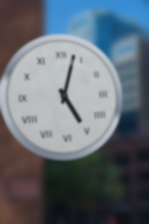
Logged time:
5h03
